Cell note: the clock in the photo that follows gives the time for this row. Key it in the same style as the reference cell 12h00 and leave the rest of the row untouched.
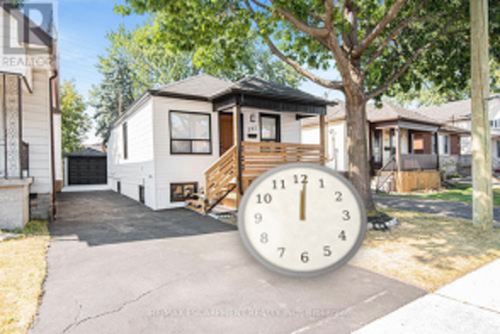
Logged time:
12h01
